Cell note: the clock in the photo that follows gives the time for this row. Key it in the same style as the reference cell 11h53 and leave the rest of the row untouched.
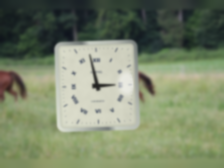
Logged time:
2h58
